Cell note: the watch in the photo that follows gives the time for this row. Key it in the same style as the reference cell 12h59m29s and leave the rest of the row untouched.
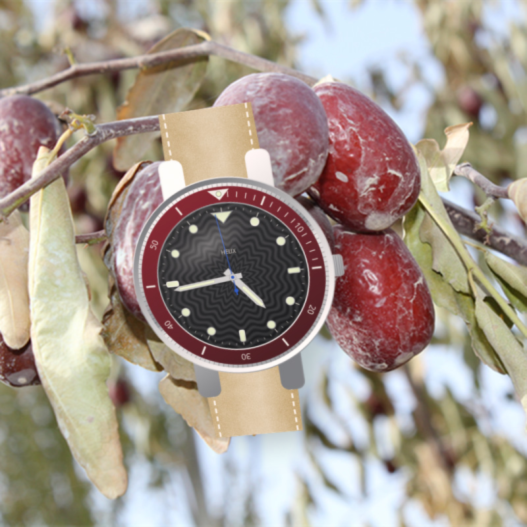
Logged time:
4h43m59s
